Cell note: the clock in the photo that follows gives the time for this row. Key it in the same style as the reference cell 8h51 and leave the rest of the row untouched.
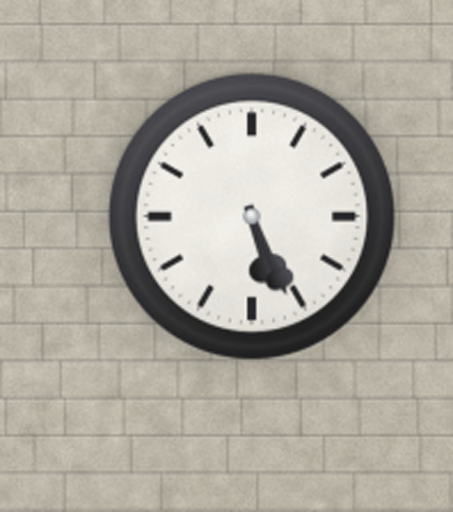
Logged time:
5h26
